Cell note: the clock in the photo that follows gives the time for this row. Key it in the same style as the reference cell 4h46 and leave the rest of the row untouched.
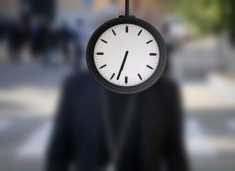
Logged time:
6h33
